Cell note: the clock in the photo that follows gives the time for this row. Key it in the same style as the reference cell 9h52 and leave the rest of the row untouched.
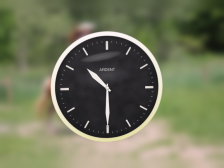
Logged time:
10h30
